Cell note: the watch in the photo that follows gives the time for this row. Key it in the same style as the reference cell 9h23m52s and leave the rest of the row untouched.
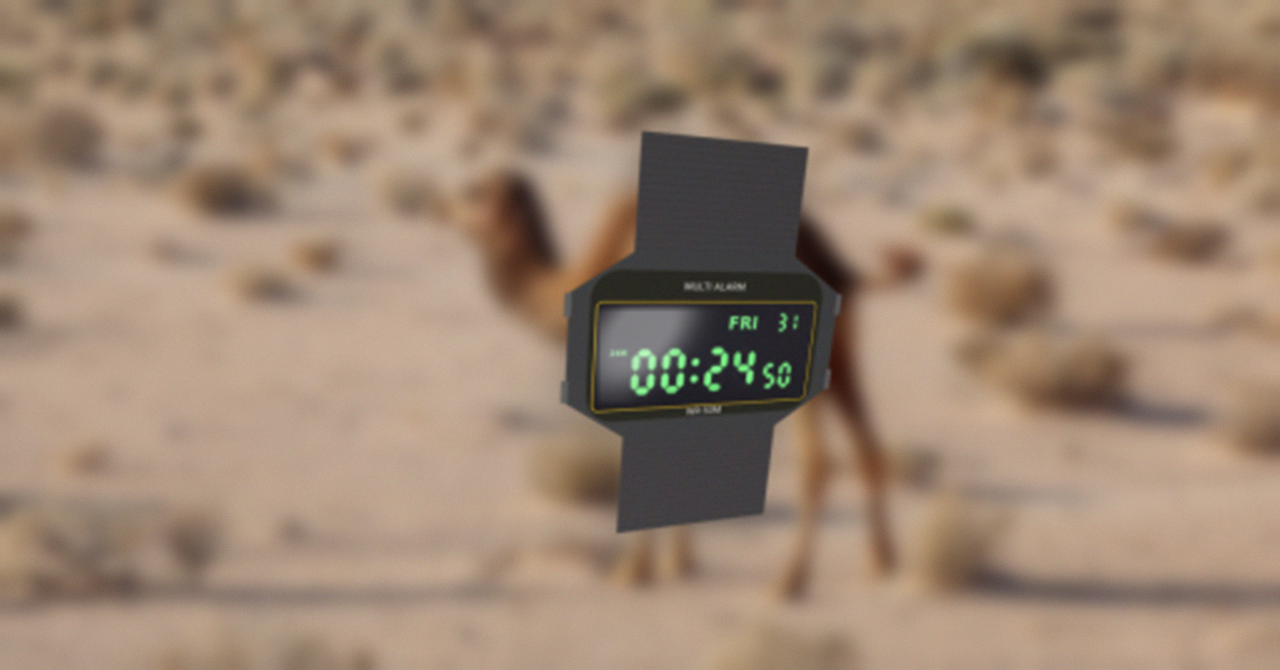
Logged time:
0h24m50s
